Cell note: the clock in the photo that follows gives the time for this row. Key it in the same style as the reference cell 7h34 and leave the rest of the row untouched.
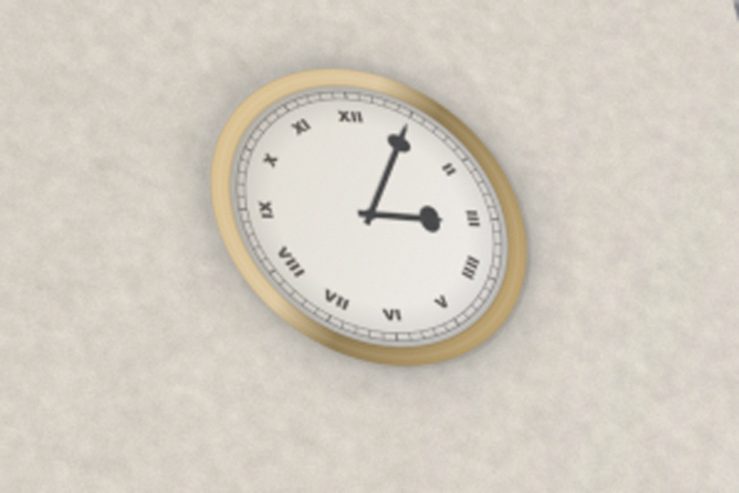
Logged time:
3h05
